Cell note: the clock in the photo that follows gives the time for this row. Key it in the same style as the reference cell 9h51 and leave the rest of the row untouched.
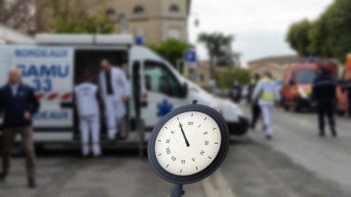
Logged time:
10h55
